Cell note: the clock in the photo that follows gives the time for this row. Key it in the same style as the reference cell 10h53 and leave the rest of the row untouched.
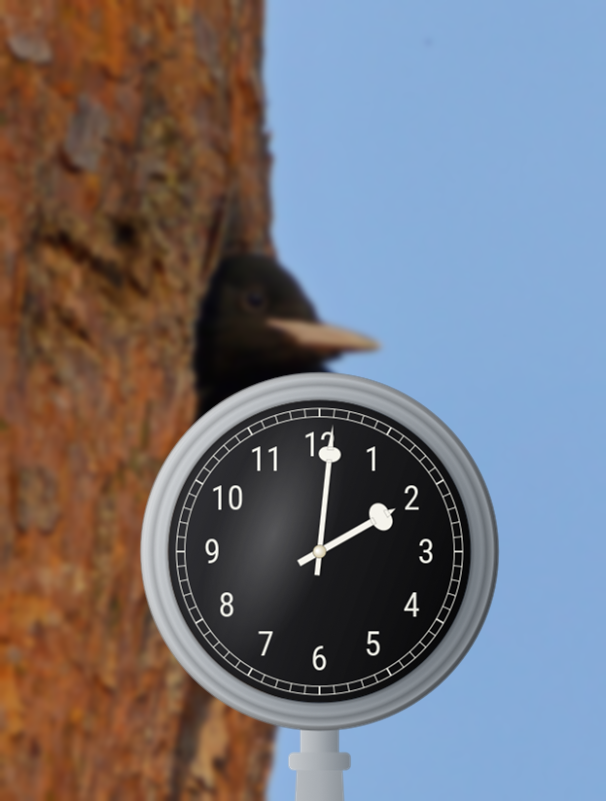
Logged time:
2h01
